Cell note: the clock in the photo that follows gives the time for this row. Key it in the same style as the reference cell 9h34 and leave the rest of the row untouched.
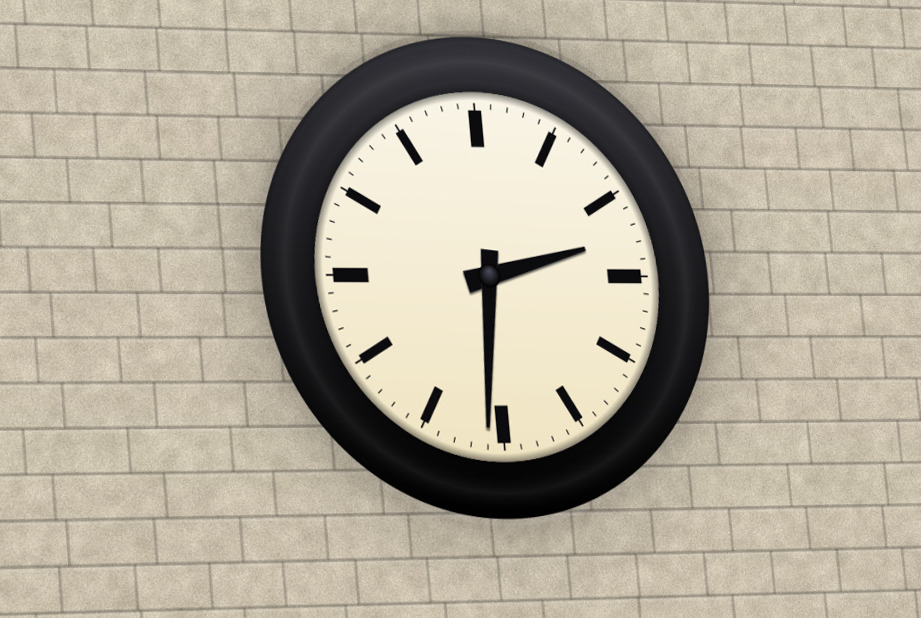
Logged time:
2h31
